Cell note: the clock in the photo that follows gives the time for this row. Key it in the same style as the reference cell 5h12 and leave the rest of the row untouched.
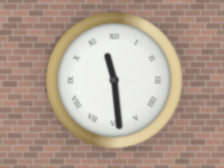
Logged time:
11h29
